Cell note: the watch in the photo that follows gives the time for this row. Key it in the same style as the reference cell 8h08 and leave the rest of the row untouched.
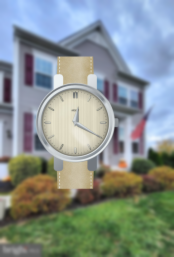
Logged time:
12h20
